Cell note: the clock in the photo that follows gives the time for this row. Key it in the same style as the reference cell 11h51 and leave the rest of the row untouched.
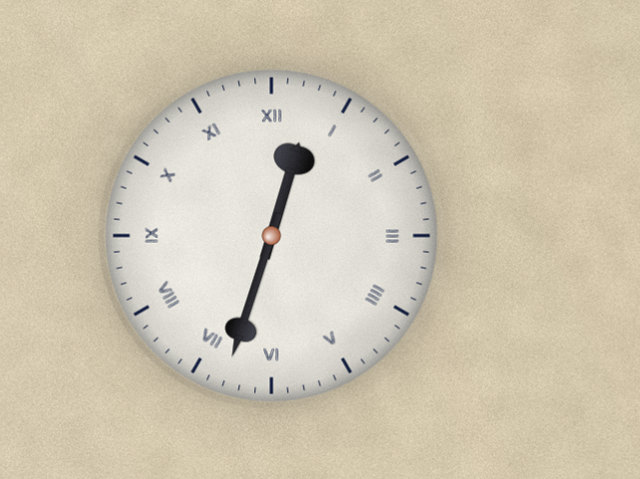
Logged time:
12h33
